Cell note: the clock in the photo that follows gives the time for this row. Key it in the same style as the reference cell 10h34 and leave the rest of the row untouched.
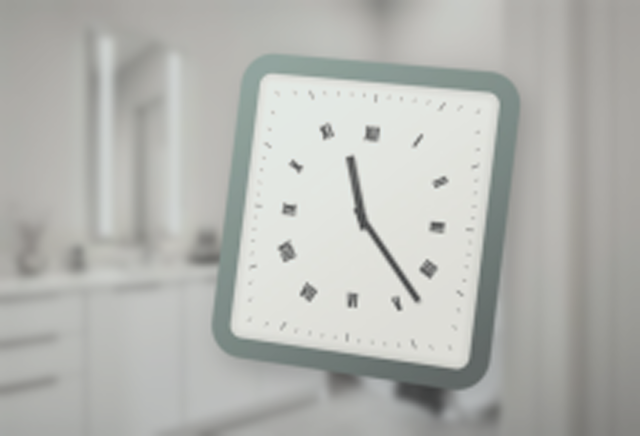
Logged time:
11h23
